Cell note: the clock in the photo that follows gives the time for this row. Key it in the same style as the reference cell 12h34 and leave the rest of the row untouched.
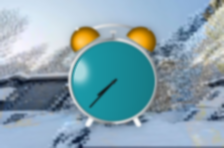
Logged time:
7h37
